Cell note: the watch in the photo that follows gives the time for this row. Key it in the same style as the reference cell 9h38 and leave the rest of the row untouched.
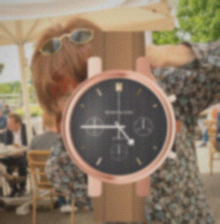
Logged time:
4h45
